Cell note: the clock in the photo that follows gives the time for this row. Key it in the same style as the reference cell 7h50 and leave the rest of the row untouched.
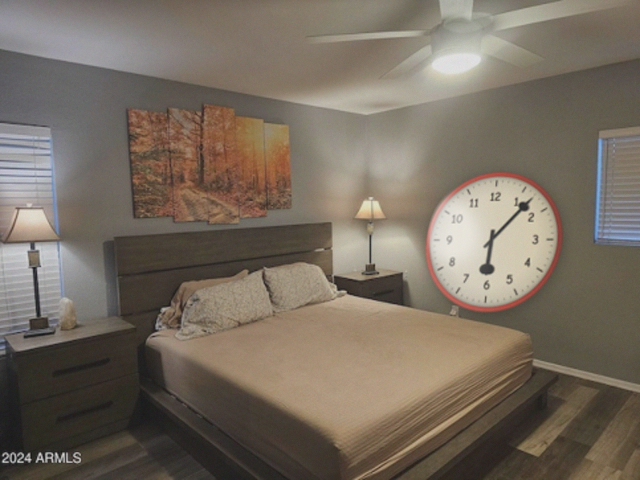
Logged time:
6h07
